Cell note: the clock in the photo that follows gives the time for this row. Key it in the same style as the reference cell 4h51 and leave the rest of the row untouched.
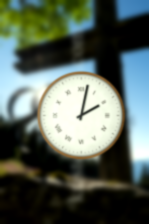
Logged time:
2h02
